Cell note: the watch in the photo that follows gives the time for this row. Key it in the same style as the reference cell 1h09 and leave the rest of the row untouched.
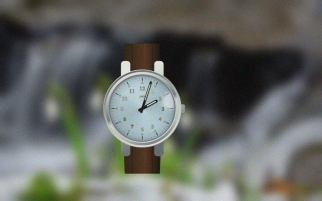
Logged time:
2h03
